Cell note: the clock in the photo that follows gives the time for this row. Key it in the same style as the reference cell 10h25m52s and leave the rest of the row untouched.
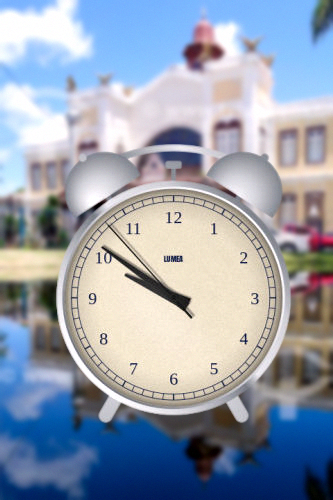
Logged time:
9h50m53s
